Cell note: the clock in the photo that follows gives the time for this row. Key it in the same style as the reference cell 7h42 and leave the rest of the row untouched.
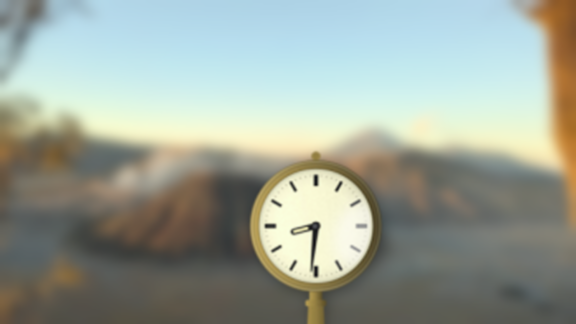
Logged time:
8h31
